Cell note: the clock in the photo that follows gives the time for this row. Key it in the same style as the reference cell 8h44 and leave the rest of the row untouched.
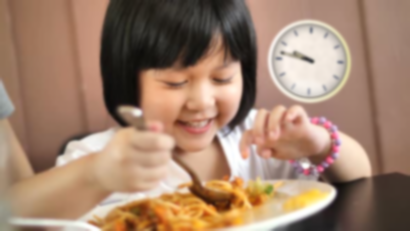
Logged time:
9h47
